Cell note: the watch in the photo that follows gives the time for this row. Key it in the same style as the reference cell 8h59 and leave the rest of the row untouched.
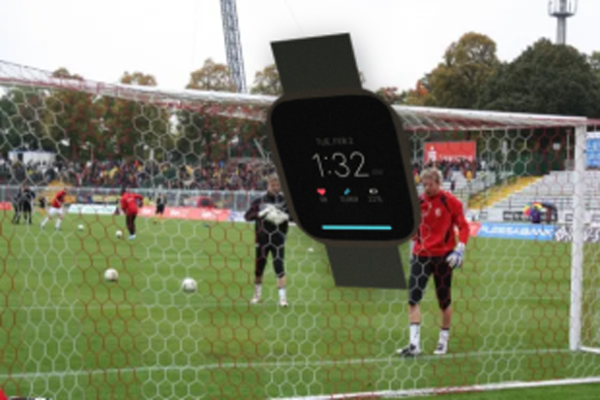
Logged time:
1h32
